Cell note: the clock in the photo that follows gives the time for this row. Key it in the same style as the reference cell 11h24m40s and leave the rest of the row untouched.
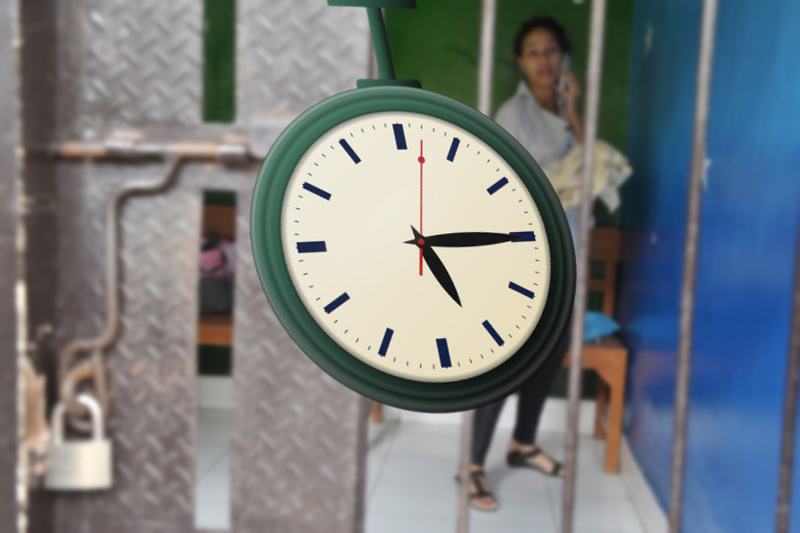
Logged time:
5h15m02s
